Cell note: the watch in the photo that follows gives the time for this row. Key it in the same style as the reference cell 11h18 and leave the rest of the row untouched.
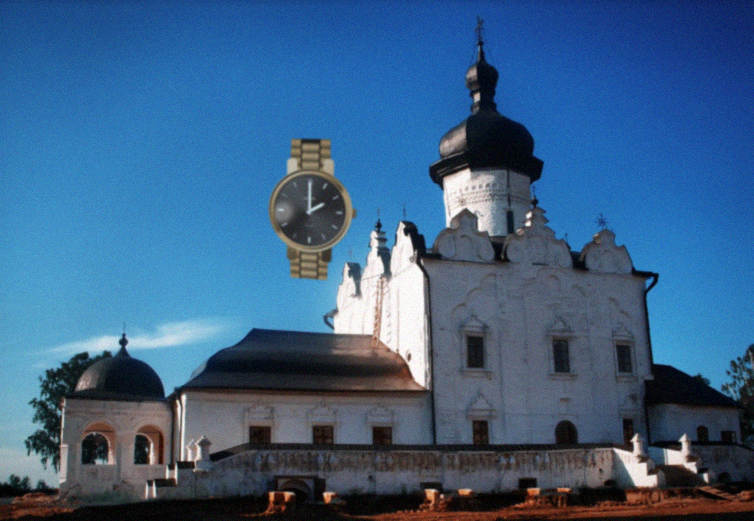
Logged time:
2h00
